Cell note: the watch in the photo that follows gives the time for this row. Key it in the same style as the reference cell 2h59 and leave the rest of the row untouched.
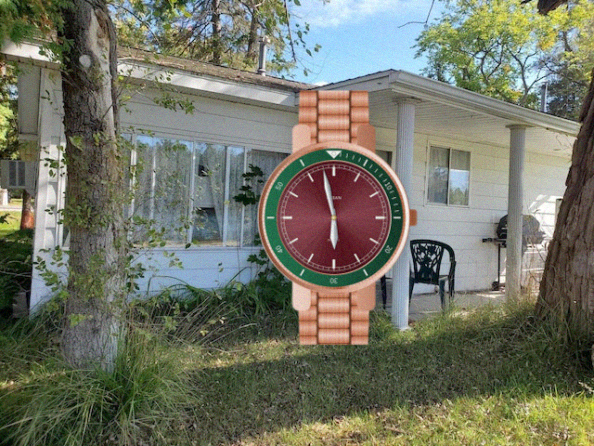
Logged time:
5h58
